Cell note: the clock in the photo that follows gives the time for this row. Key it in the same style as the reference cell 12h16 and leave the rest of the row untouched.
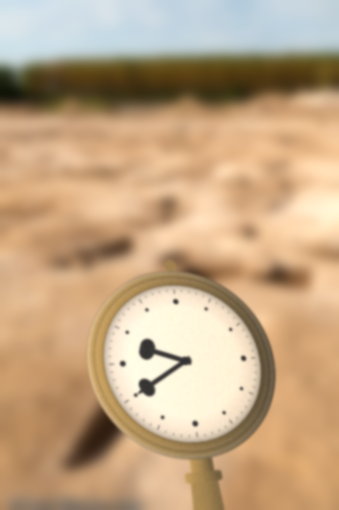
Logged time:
9h40
